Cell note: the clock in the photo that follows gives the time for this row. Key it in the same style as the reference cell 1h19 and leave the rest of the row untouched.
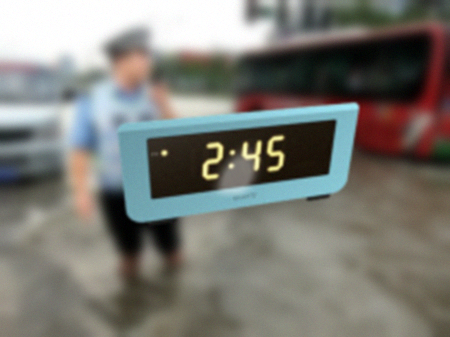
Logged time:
2h45
